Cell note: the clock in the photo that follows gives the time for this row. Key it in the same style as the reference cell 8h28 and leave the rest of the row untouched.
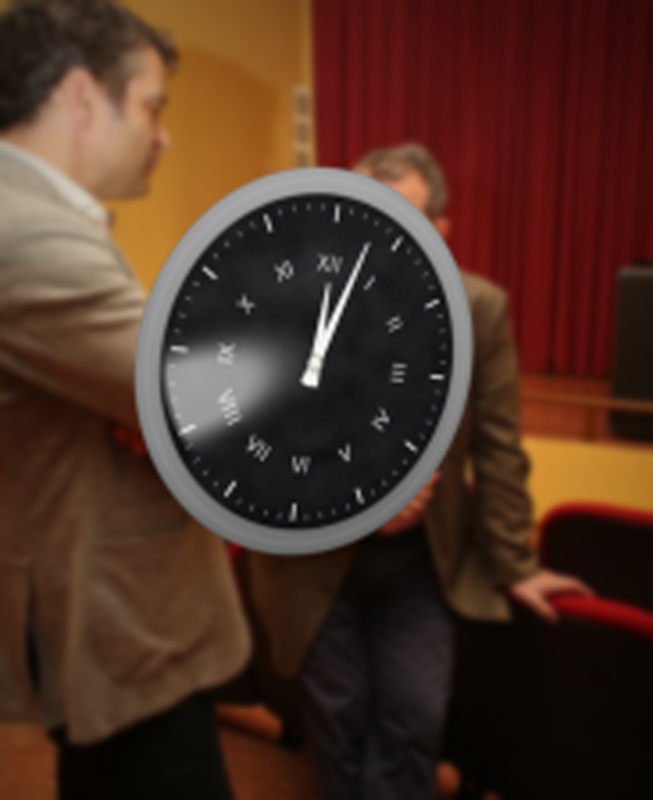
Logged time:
12h03
